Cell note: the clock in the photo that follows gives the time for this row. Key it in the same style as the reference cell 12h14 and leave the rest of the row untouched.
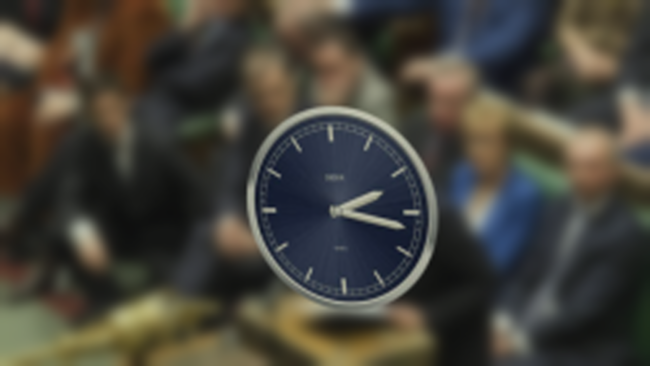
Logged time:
2h17
